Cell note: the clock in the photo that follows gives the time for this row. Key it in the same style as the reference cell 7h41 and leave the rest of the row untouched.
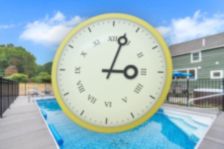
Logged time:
3h03
